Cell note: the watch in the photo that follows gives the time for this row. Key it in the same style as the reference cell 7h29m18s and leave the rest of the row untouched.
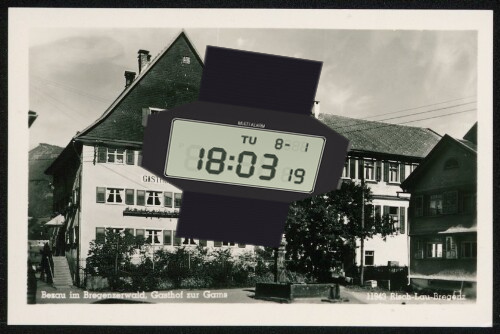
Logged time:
18h03m19s
